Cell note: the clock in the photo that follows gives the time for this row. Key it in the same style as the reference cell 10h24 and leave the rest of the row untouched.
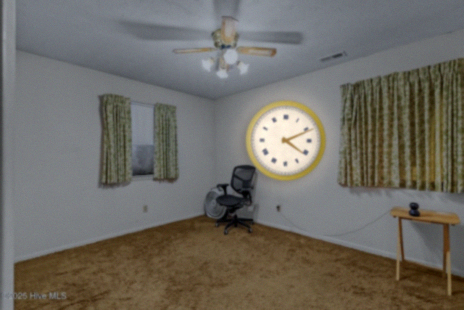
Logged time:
4h11
